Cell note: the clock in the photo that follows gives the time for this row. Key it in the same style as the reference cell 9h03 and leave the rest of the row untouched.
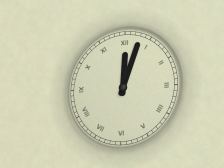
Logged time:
12h03
